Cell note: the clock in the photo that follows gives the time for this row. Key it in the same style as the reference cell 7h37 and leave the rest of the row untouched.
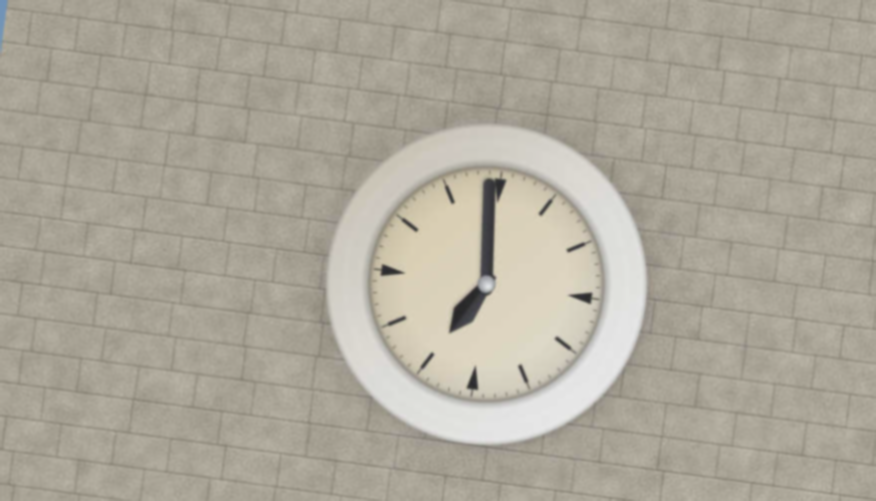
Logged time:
6h59
